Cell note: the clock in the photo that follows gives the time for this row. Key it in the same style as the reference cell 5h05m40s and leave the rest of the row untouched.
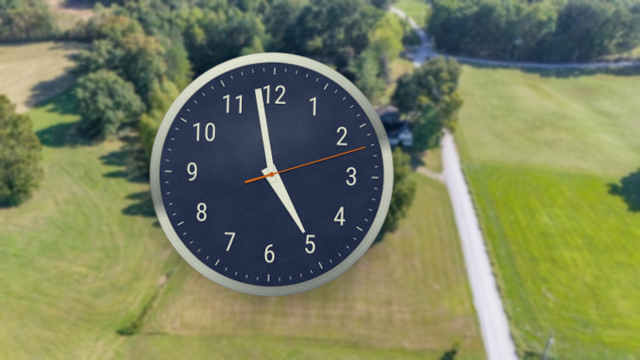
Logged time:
4h58m12s
